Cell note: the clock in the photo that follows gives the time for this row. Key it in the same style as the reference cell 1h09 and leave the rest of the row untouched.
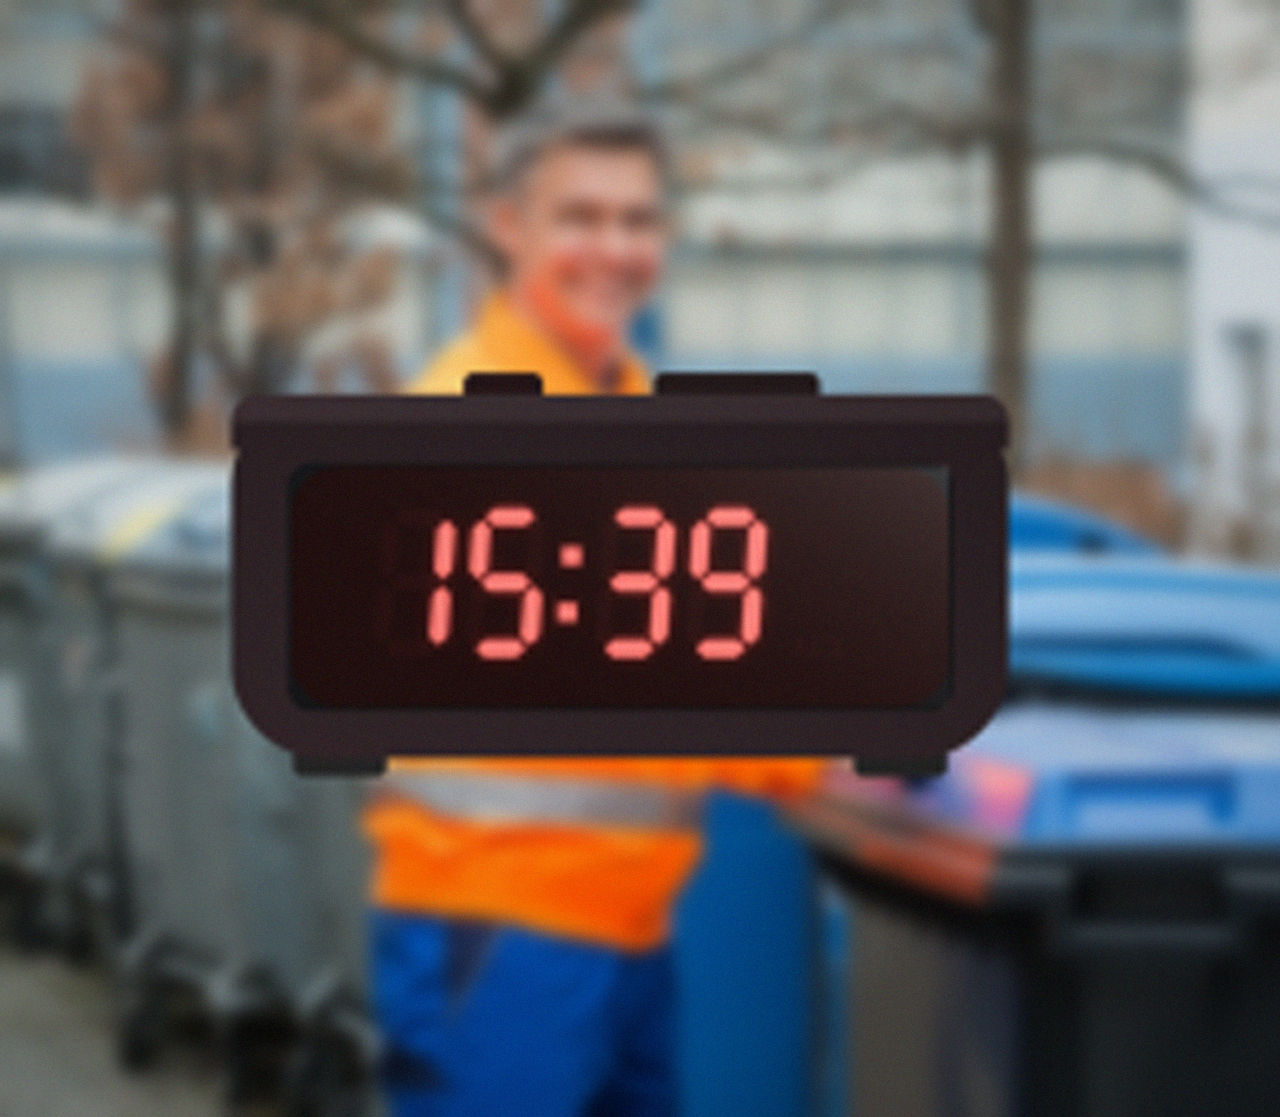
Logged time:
15h39
